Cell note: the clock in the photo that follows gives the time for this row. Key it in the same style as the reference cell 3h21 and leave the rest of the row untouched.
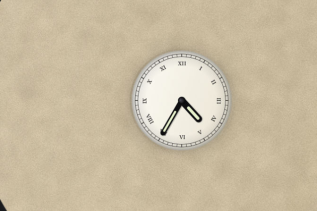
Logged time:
4h35
